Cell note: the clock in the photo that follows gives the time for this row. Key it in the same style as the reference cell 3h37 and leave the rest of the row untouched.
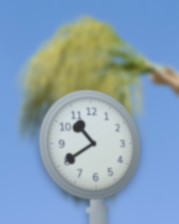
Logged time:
10h40
